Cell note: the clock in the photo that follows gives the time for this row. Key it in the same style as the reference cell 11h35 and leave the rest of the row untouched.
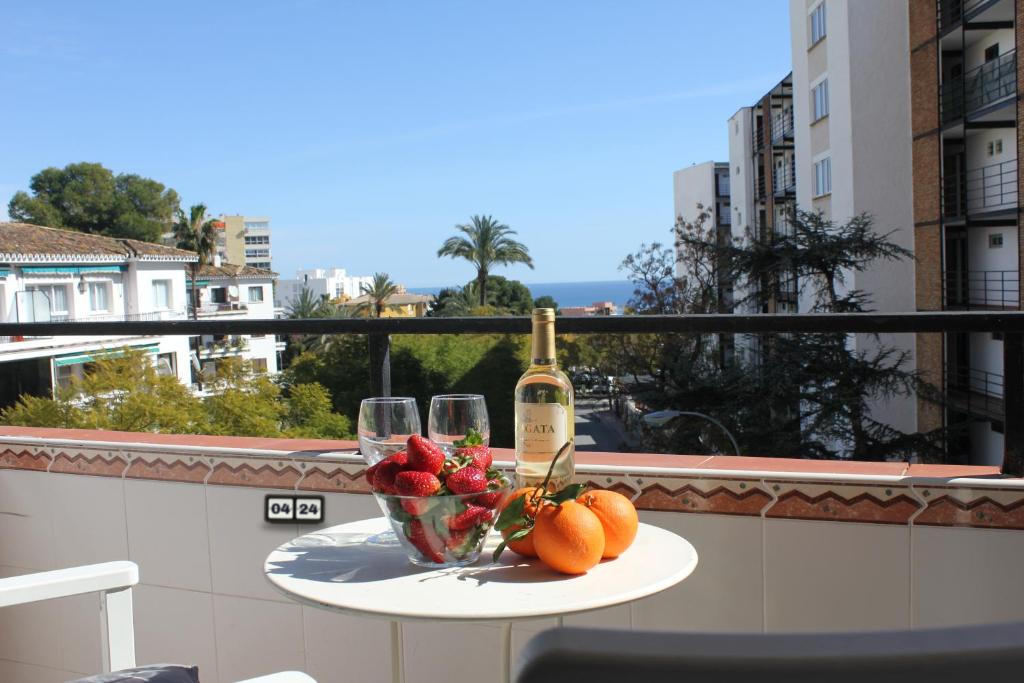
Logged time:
4h24
